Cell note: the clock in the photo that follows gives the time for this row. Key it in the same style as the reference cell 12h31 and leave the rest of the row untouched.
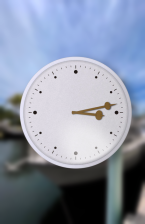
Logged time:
3h13
